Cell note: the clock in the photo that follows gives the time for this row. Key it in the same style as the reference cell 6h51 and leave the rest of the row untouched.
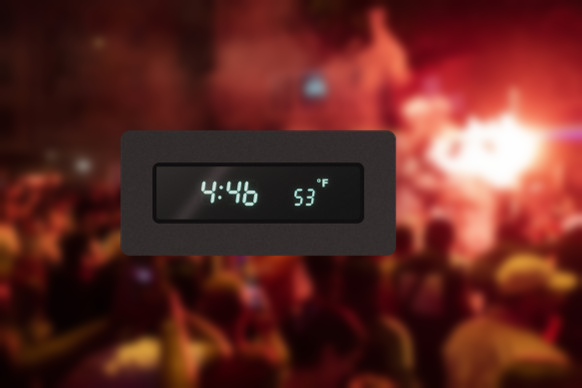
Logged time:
4h46
